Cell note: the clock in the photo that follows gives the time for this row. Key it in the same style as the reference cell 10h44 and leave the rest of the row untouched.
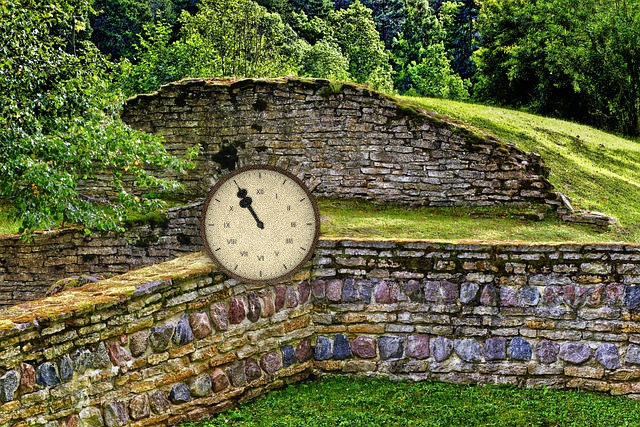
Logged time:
10h55
